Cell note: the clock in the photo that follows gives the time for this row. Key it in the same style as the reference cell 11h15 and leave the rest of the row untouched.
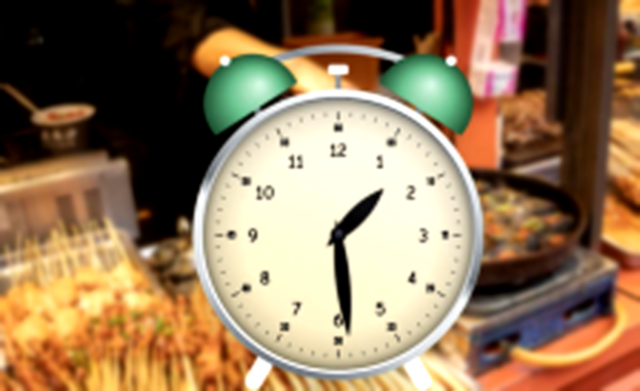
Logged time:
1h29
